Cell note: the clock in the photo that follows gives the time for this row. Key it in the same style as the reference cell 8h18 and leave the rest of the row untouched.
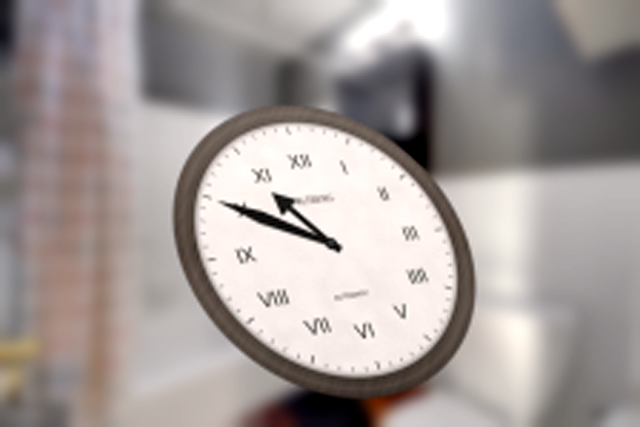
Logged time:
10h50
